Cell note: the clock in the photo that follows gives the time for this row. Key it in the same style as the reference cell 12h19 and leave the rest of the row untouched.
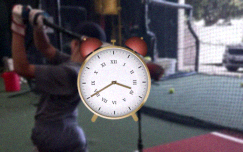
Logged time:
3h40
